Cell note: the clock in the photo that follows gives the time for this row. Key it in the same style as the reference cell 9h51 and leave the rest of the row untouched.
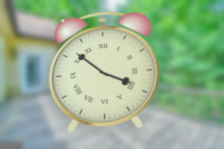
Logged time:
3h52
